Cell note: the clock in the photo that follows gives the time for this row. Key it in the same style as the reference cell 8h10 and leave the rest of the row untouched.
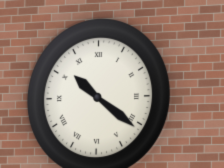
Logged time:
10h21
